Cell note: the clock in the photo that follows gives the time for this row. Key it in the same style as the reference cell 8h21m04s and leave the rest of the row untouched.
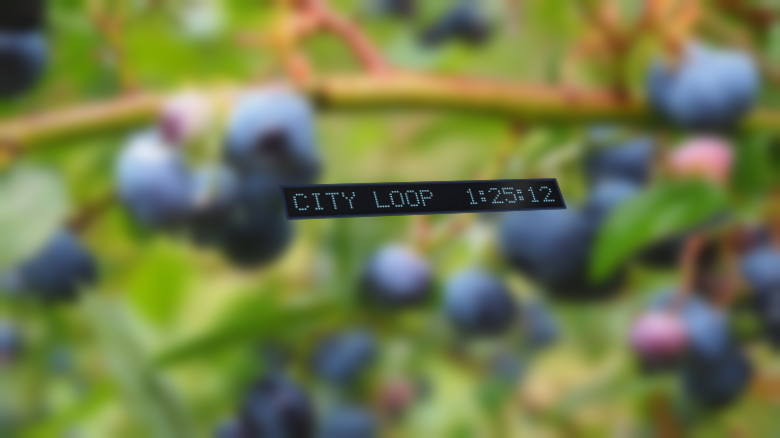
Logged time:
1h25m12s
